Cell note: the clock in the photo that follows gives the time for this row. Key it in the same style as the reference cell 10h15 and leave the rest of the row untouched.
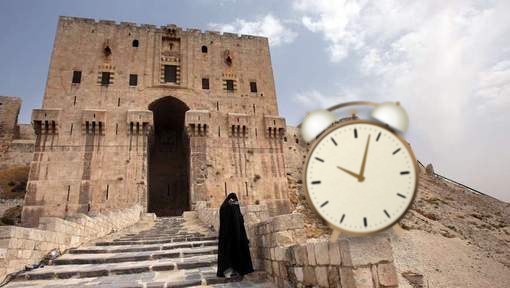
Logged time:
10h03
